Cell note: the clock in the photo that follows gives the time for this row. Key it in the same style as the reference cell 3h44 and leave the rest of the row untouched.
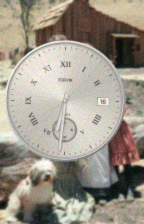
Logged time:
6h31
